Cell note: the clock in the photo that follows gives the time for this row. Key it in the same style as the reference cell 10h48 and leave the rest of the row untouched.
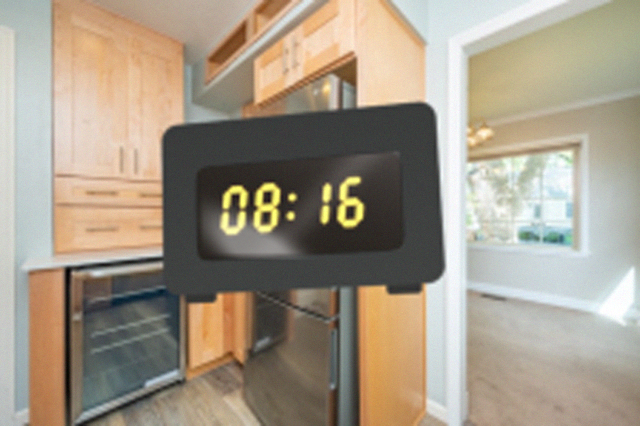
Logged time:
8h16
